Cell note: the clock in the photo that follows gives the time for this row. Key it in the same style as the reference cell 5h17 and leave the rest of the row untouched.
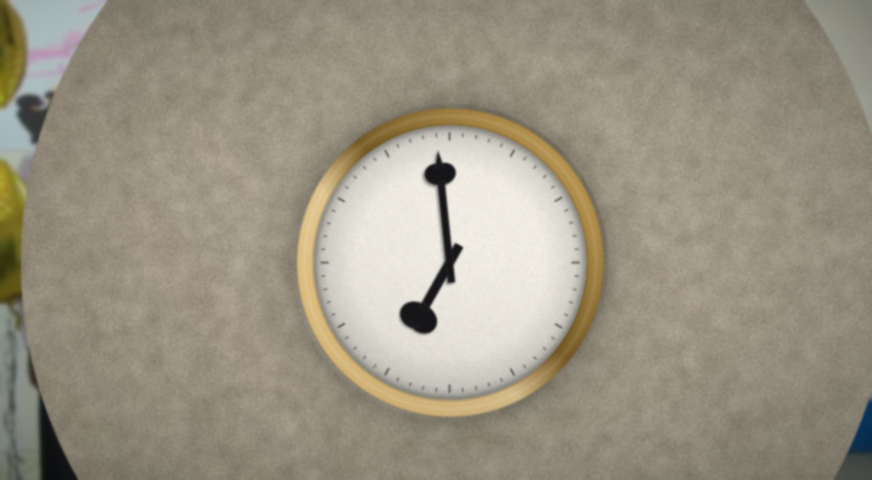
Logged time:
6h59
